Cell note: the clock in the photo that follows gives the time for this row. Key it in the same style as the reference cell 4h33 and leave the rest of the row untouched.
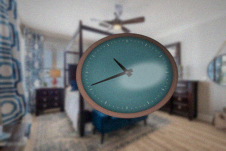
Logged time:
10h41
